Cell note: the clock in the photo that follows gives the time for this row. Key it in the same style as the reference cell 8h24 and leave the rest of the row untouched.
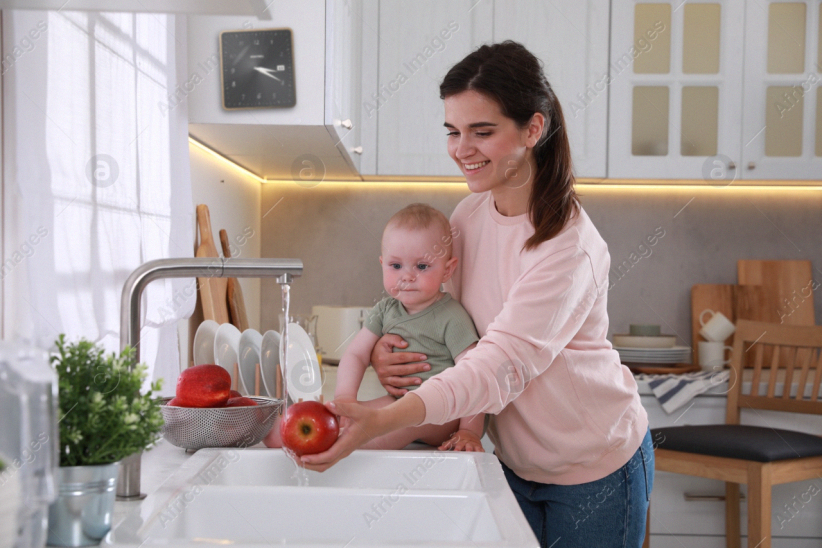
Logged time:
3h20
